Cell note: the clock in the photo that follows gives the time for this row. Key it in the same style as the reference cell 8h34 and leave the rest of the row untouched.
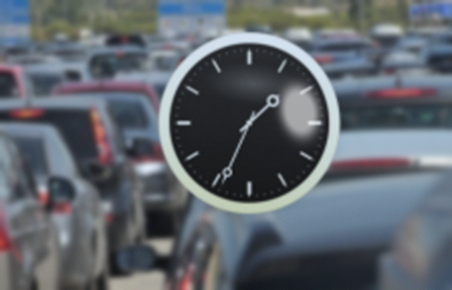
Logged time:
1h34
